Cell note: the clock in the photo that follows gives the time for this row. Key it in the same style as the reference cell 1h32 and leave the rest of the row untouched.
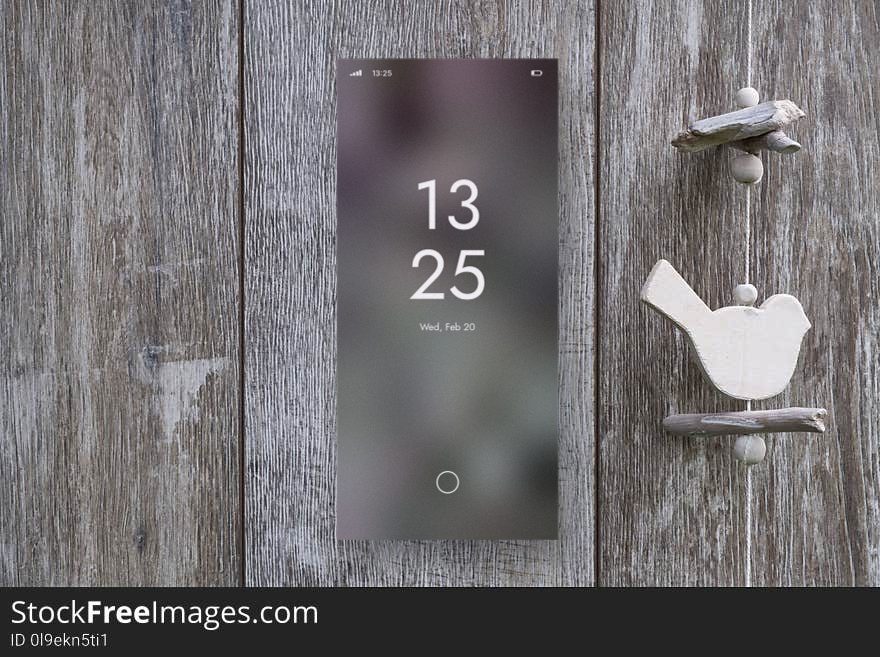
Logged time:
13h25
